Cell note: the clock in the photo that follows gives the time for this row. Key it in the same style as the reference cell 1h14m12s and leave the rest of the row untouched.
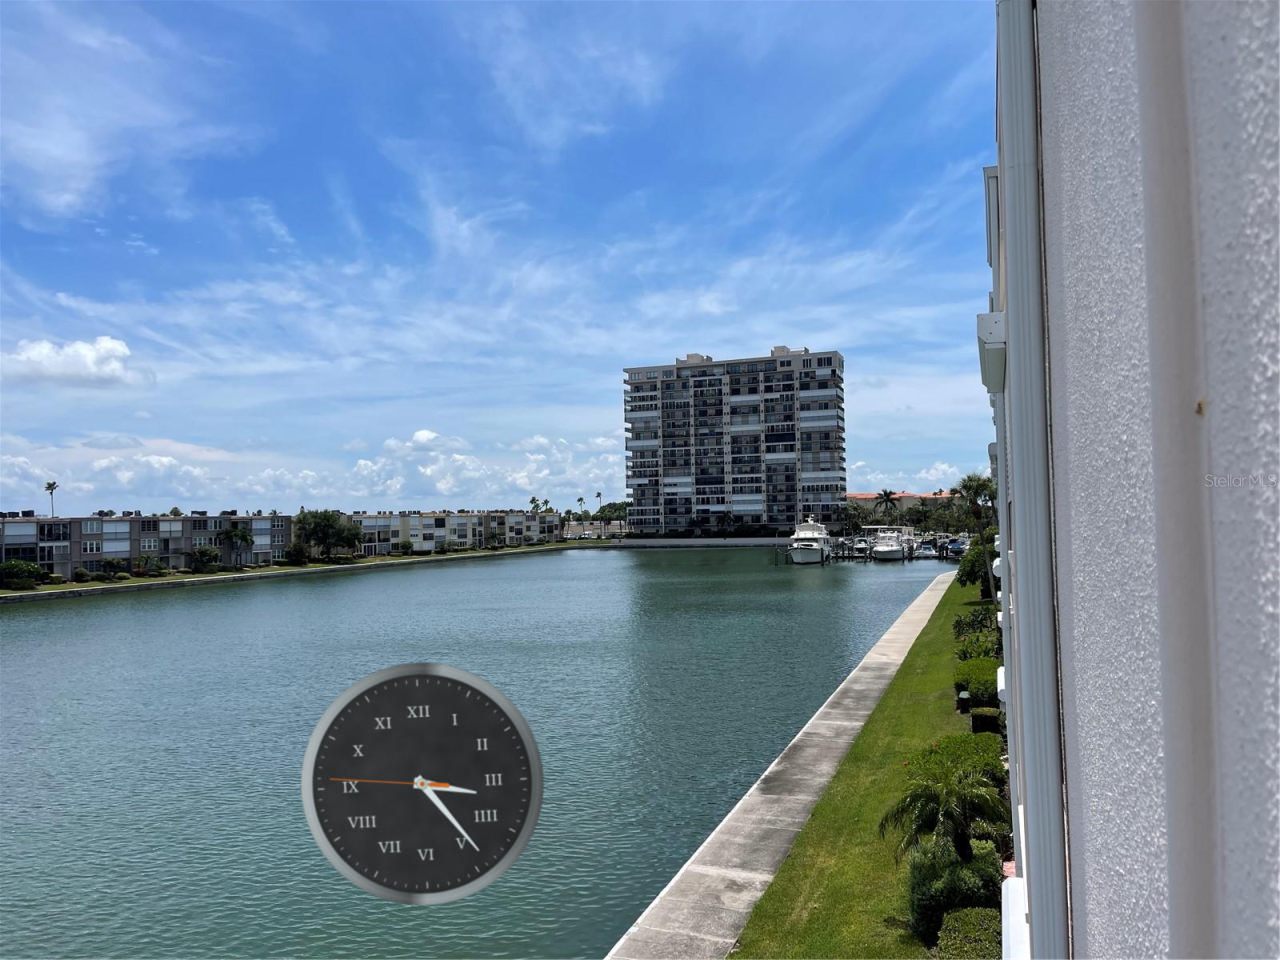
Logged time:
3h23m46s
